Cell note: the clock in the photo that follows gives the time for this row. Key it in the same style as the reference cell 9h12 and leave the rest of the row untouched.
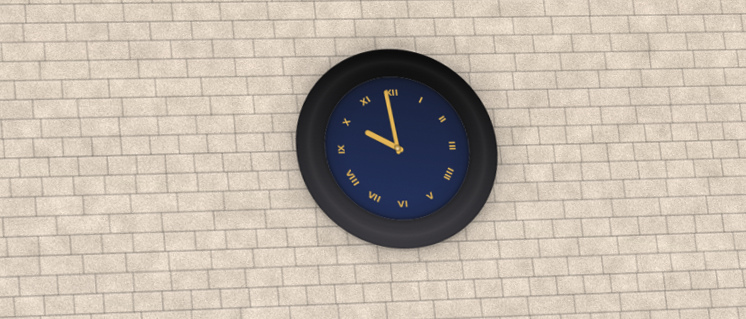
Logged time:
9h59
